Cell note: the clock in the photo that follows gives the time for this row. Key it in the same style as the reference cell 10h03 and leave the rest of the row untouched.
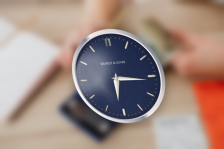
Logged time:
6h16
